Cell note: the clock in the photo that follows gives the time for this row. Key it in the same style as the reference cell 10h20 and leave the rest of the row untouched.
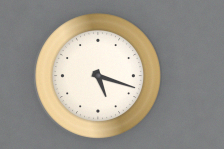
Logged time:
5h18
